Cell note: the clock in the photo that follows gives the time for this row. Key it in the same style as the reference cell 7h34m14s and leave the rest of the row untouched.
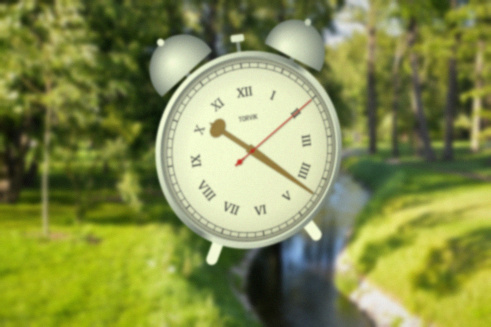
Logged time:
10h22m10s
